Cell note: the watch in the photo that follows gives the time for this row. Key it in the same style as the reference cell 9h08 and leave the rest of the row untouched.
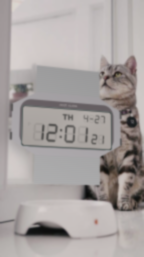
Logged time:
12h01
